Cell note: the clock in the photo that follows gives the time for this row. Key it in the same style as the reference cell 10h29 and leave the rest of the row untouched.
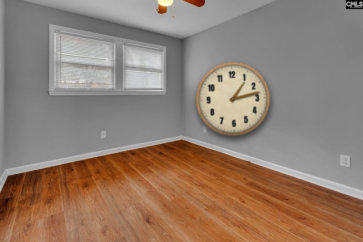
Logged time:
1h13
